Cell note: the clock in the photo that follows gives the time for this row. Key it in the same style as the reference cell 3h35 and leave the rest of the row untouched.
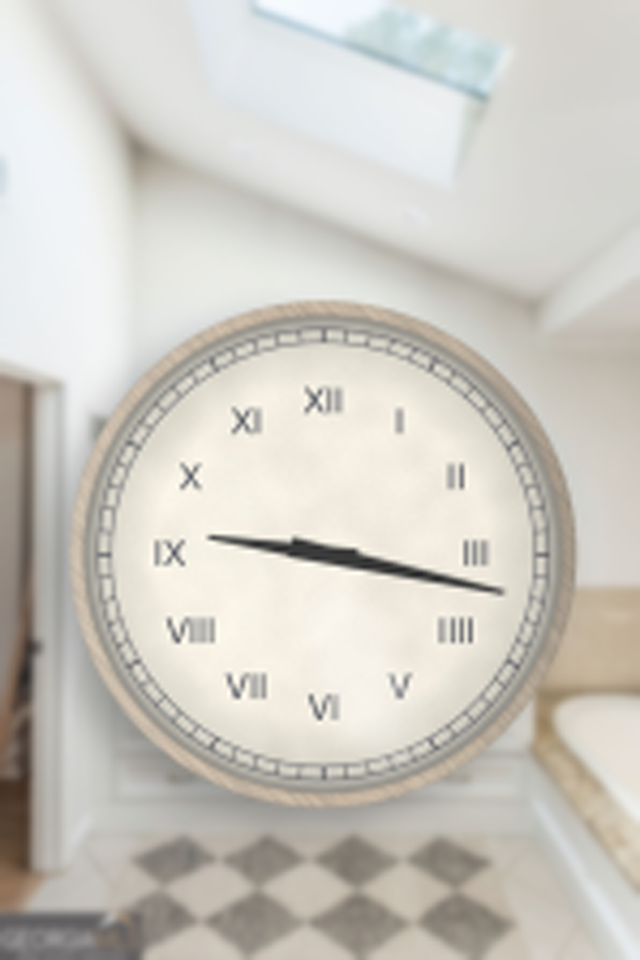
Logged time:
9h17
